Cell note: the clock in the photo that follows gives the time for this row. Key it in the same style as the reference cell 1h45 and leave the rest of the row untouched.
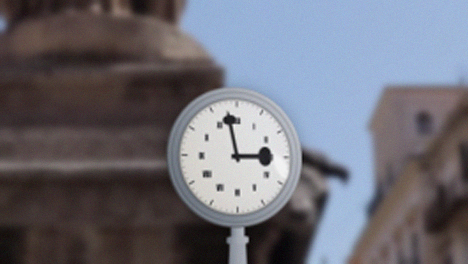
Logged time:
2h58
